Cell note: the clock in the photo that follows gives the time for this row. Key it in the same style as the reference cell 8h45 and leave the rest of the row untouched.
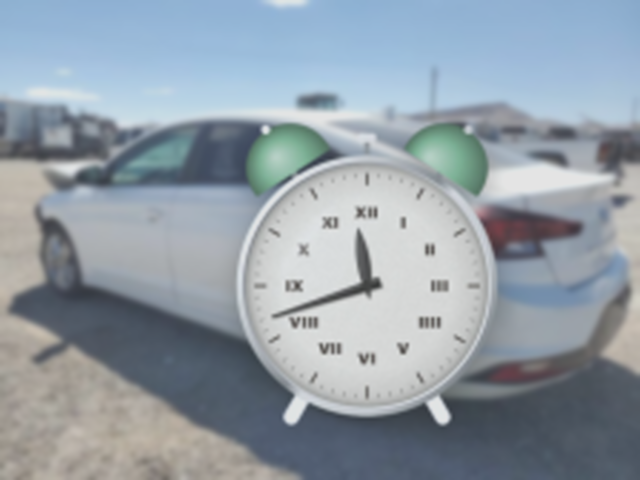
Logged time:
11h42
